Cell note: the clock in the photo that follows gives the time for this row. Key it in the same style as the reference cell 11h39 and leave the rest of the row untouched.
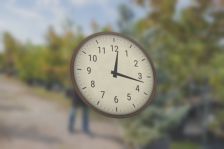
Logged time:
12h17
